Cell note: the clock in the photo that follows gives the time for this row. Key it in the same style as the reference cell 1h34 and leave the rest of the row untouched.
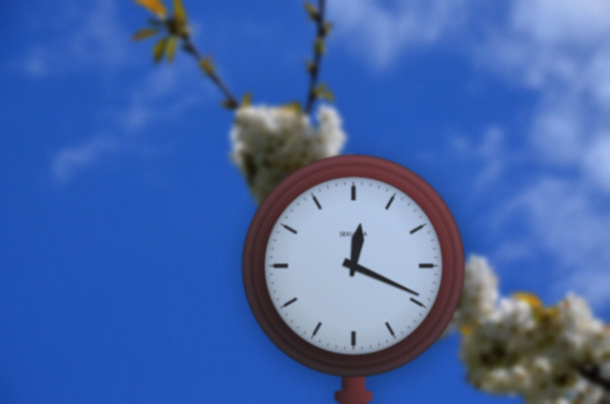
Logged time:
12h19
